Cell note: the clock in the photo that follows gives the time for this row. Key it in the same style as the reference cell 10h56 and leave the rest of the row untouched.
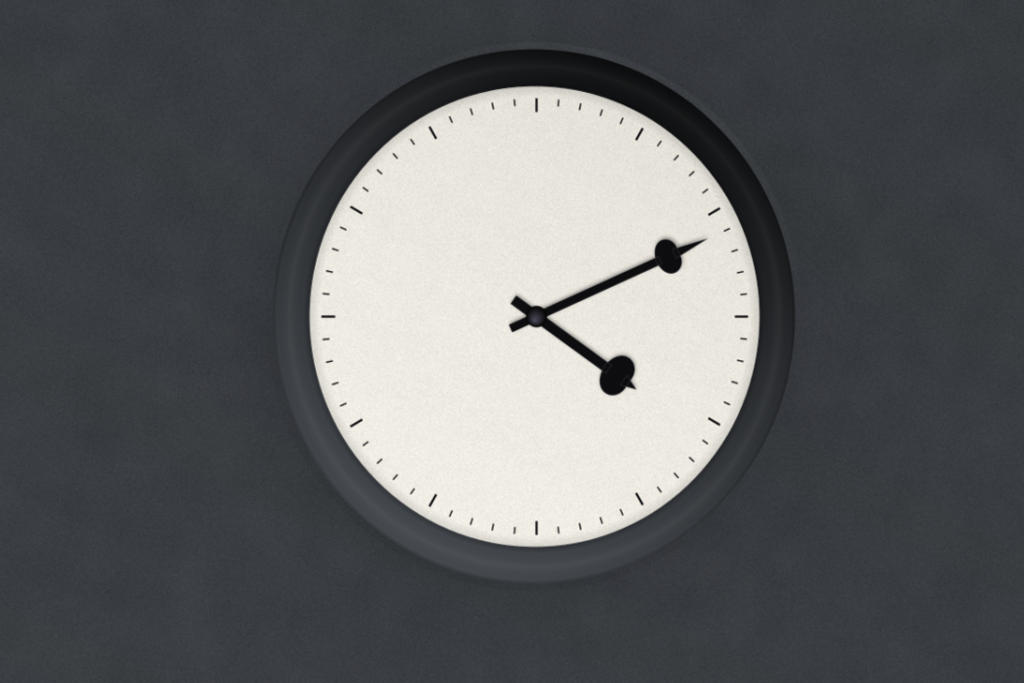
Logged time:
4h11
